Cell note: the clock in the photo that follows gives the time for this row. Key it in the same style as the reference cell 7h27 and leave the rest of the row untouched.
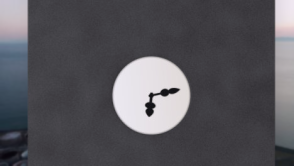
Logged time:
6h13
